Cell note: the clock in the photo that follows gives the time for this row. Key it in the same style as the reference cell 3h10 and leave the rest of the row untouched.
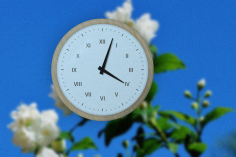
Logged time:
4h03
